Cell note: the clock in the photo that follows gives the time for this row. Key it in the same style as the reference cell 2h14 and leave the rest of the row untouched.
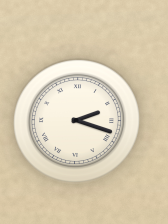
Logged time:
2h18
